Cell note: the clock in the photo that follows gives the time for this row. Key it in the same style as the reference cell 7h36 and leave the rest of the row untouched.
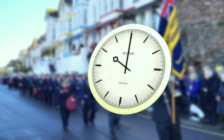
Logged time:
10h00
